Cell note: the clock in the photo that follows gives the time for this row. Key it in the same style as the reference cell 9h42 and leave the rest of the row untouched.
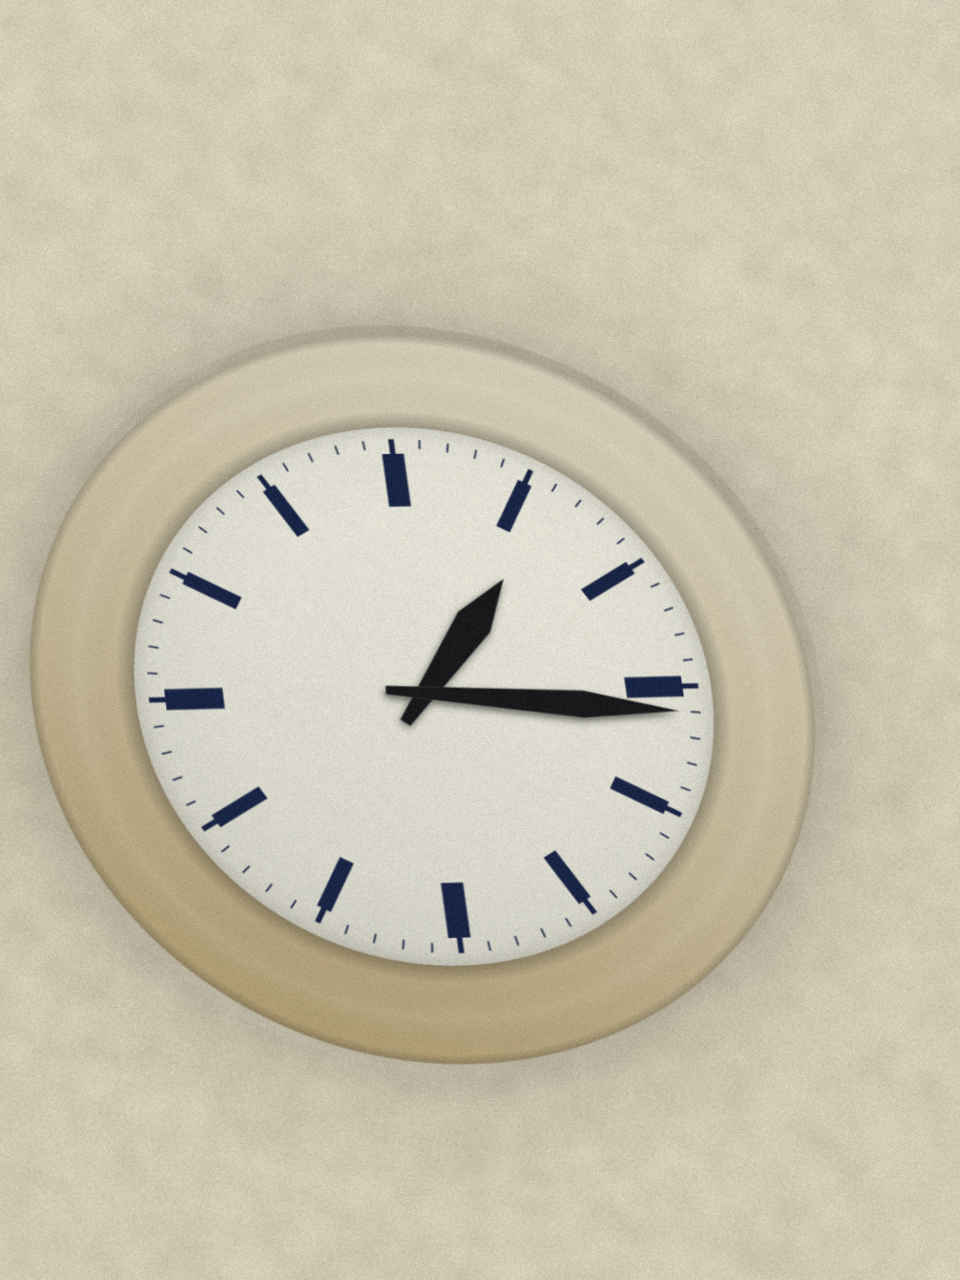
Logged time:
1h16
